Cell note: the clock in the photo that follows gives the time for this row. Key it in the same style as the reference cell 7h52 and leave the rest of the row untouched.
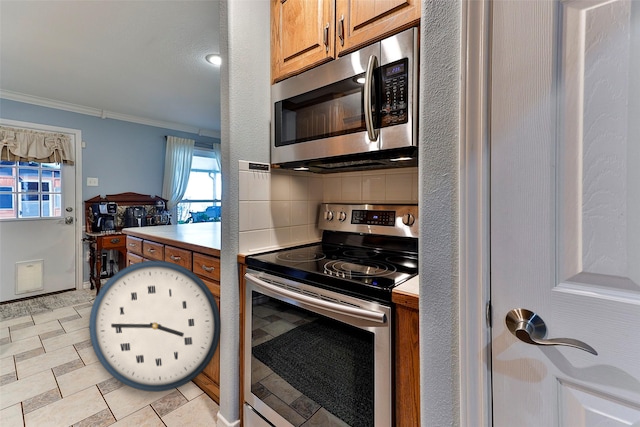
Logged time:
3h46
